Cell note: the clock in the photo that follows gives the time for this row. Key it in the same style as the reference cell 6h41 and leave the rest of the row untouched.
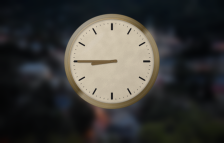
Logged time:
8h45
